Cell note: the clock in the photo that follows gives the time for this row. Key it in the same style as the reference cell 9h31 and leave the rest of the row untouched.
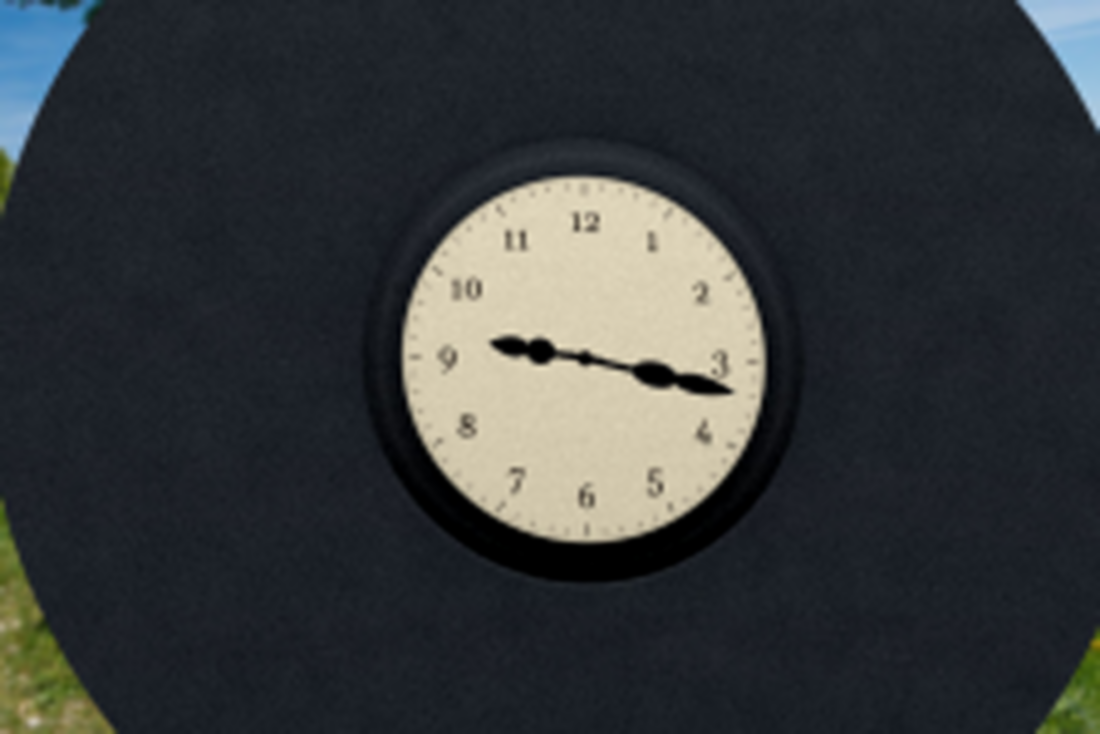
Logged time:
9h17
